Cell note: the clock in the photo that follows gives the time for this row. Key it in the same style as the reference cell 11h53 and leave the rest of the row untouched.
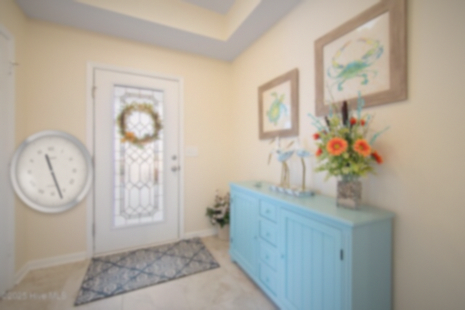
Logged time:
11h27
